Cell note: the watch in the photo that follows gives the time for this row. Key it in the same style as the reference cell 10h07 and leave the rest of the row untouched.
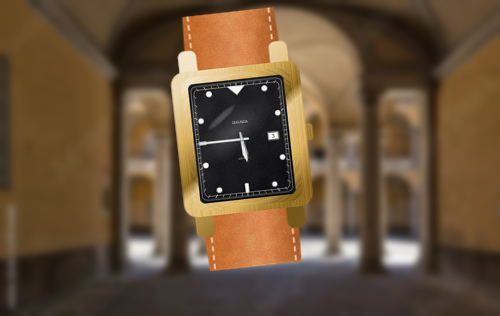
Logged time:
5h45
